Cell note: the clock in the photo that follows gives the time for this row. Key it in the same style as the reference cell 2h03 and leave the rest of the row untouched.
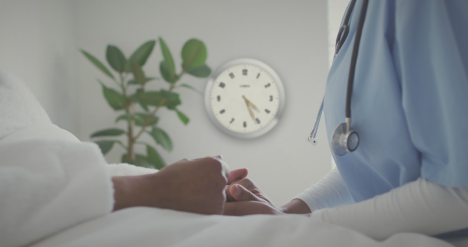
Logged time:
4h26
